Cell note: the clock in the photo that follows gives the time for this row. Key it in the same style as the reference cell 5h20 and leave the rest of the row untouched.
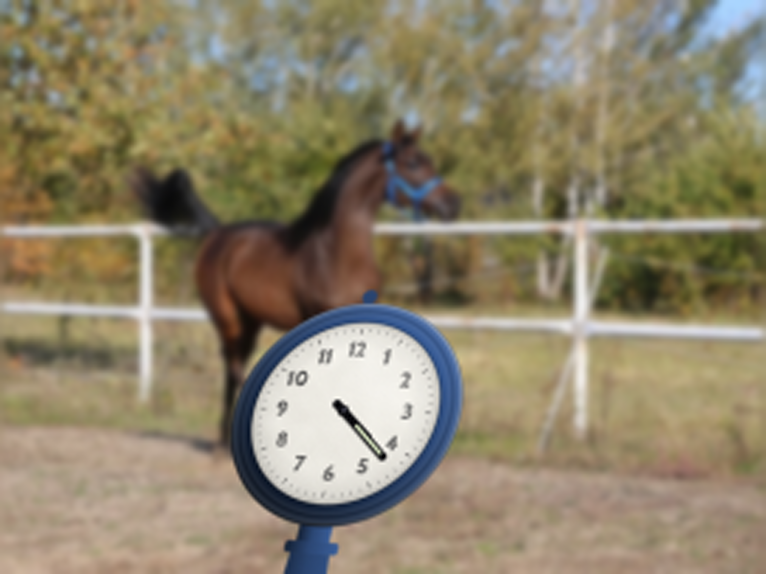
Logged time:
4h22
